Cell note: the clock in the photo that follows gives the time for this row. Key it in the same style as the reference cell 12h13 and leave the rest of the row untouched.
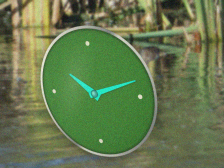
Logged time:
10h12
